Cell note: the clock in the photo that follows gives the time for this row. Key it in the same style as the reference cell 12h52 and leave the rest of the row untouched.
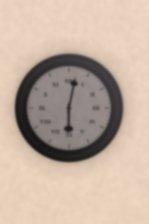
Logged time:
6h02
